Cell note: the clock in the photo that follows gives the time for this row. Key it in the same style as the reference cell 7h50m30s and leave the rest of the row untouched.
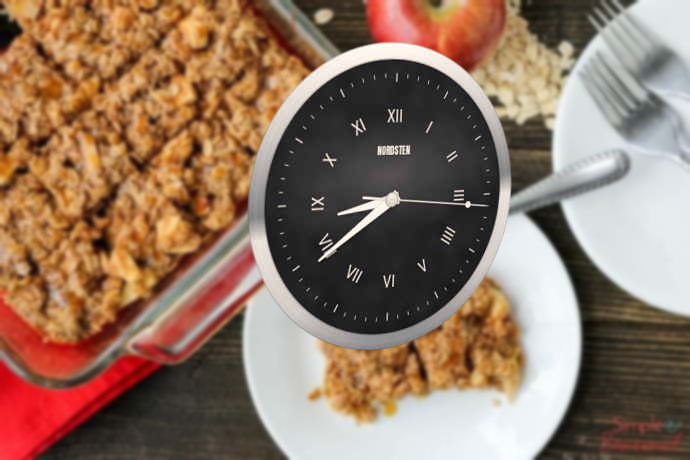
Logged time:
8h39m16s
